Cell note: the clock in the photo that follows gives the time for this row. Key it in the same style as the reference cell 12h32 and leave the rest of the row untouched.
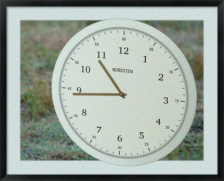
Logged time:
10h44
